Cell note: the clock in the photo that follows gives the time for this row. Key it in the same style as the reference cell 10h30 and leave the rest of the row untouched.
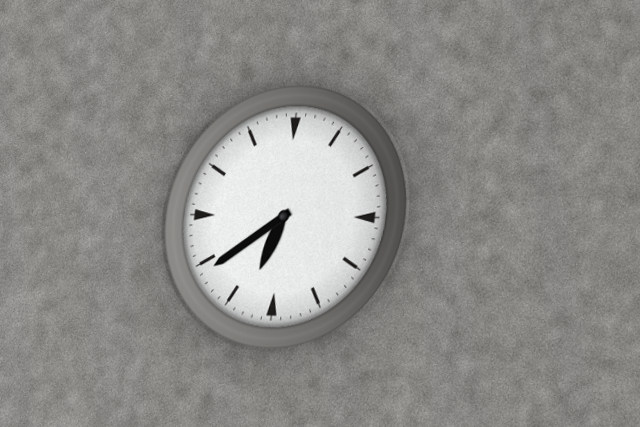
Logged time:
6h39
